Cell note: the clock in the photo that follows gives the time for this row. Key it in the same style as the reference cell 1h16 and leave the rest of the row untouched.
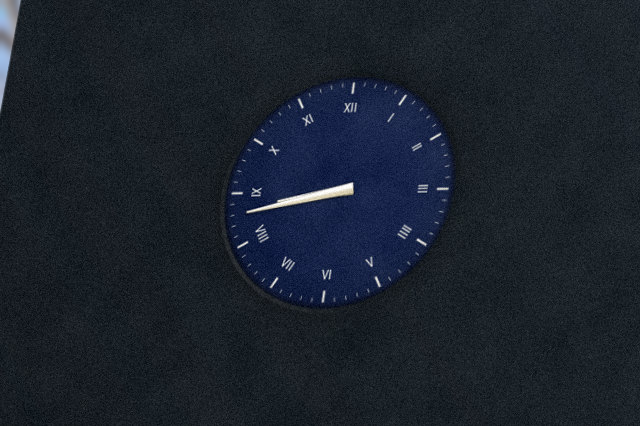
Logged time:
8h43
